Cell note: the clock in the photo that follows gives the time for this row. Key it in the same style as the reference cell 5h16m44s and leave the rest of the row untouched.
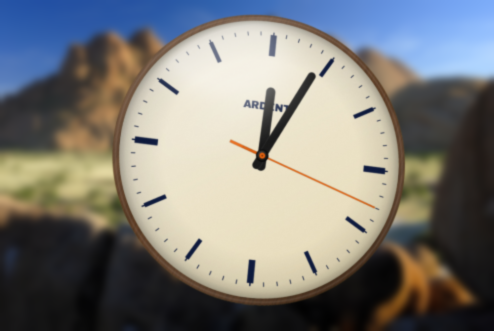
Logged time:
12h04m18s
